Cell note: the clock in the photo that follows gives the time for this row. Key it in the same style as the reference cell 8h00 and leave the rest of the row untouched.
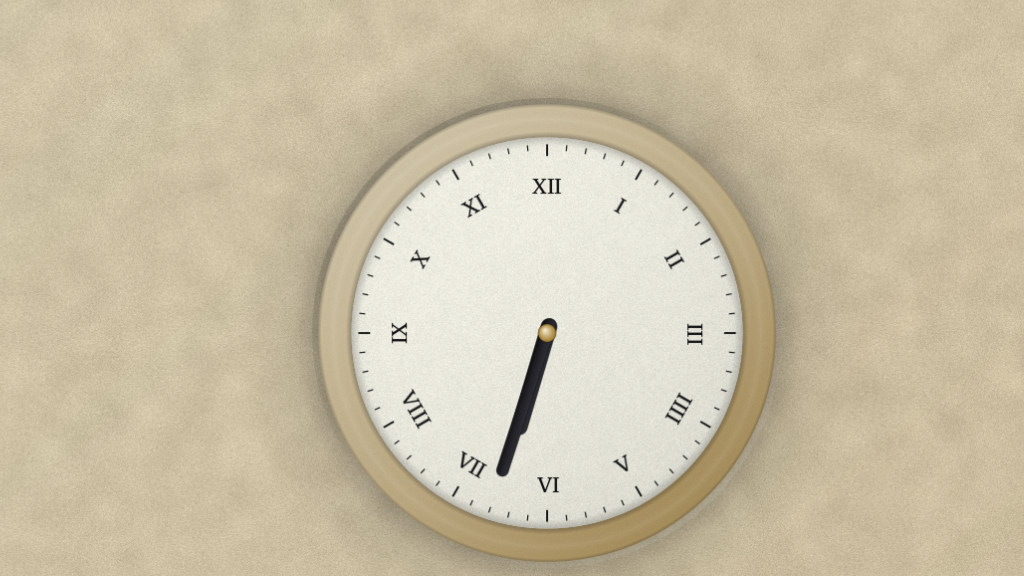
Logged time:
6h33
